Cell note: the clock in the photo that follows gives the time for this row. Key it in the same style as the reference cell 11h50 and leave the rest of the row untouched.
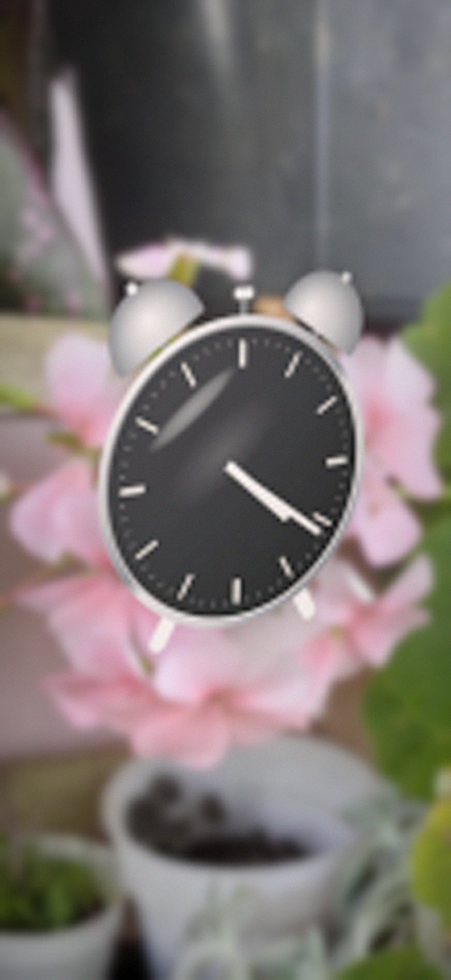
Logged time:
4h21
